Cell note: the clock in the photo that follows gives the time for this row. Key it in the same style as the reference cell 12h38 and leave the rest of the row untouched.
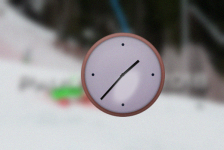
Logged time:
1h37
